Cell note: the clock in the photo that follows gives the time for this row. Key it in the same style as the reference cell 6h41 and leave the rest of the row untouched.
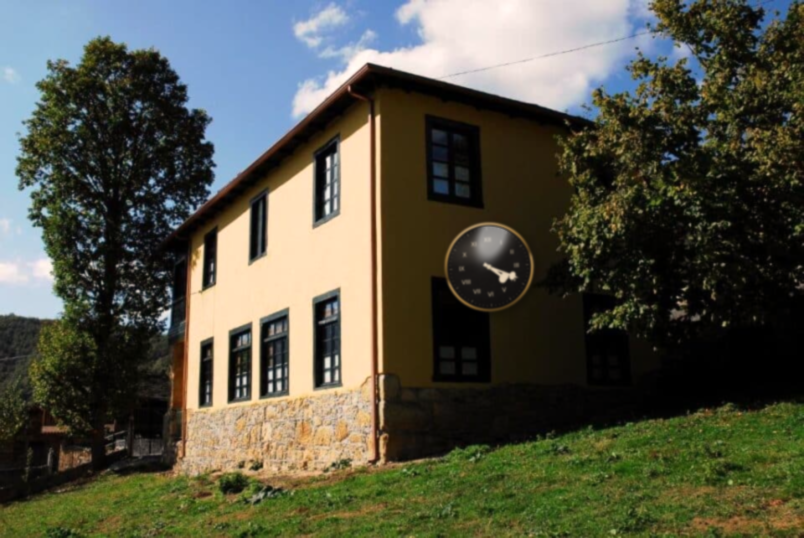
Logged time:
4h19
